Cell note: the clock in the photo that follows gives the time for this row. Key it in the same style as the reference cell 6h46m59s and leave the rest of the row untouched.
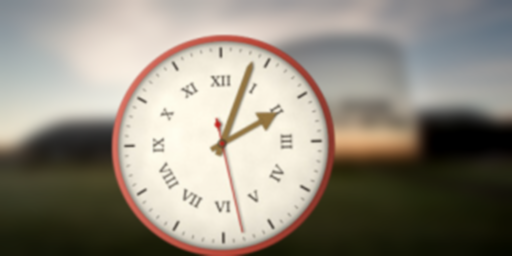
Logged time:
2h03m28s
